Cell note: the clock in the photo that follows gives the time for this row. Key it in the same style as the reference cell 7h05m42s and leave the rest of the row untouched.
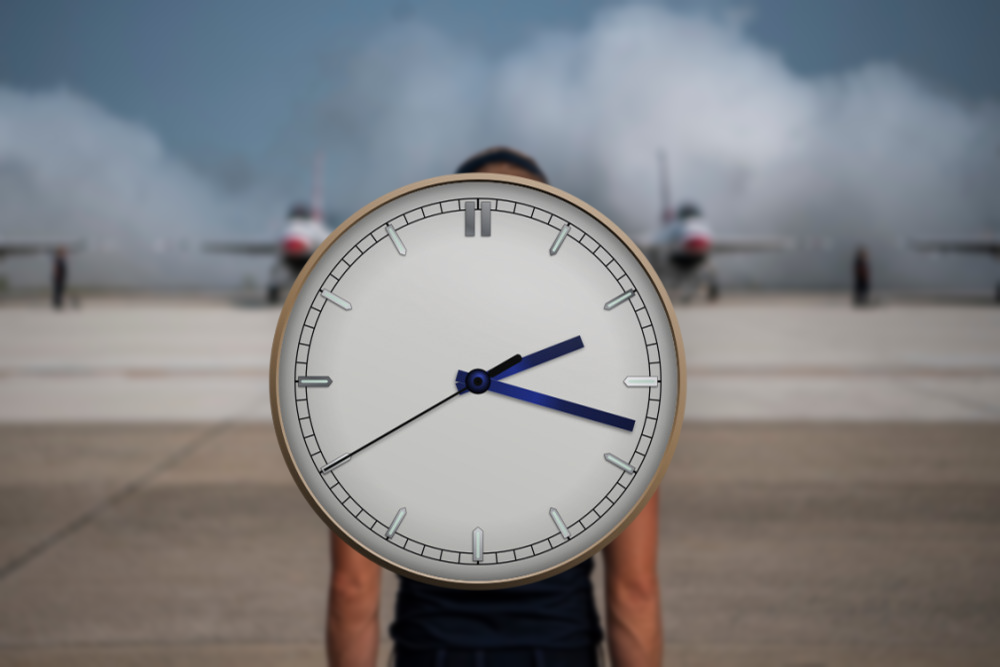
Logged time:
2h17m40s
